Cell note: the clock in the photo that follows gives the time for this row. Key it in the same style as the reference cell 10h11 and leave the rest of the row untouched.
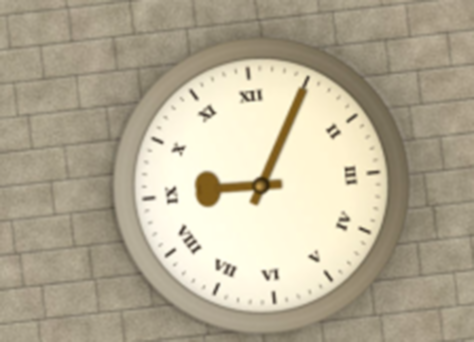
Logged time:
9h05
